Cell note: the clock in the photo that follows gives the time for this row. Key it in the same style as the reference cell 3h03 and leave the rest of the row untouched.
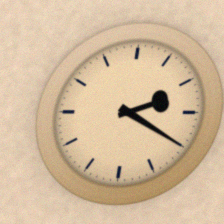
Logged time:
2h20
